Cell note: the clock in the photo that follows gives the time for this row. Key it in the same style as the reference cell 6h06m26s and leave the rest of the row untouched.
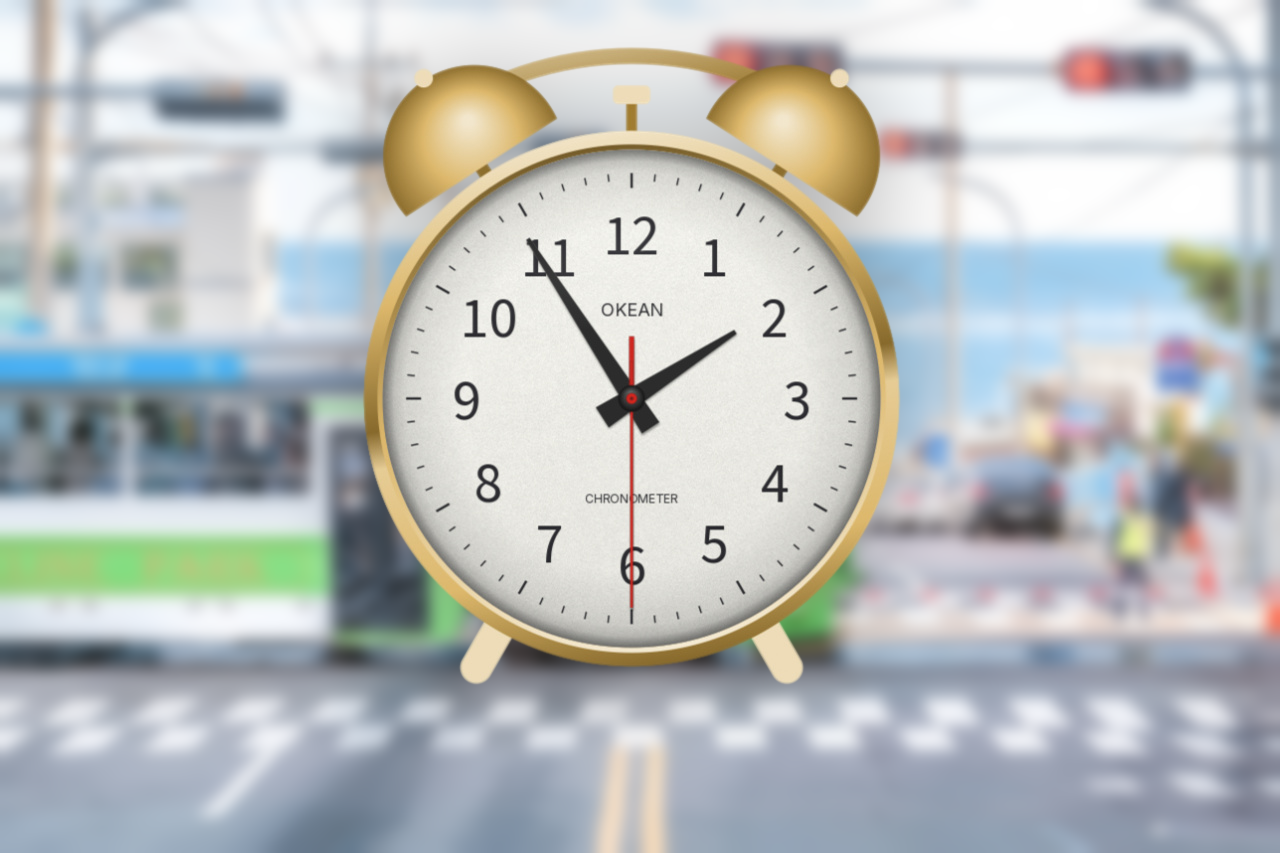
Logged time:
1h54m30s
